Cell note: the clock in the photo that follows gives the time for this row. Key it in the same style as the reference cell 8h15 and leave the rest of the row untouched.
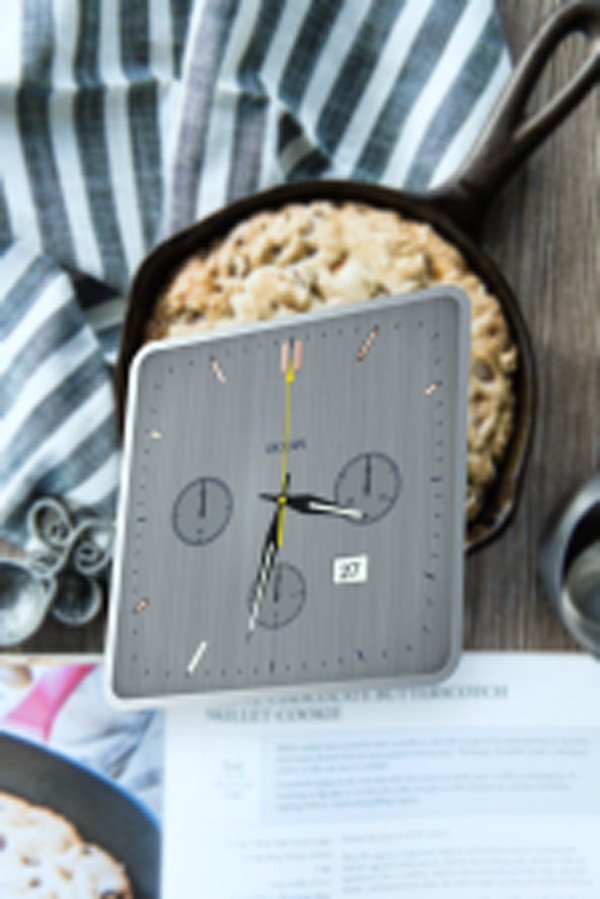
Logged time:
3h32
